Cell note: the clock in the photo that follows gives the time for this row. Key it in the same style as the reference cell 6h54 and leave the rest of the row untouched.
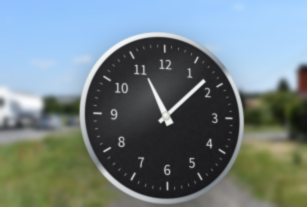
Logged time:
11h08
